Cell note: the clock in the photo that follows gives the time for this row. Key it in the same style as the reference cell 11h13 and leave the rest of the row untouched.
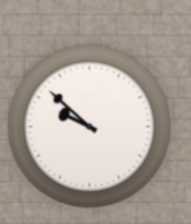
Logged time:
9h52
